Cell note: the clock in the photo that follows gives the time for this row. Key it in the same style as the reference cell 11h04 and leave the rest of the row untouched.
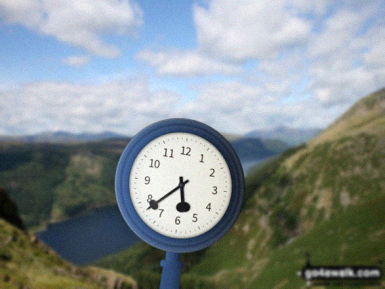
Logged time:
5h38
